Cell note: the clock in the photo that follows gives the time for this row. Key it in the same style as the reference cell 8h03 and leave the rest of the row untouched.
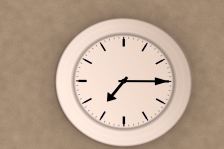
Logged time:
7h15
